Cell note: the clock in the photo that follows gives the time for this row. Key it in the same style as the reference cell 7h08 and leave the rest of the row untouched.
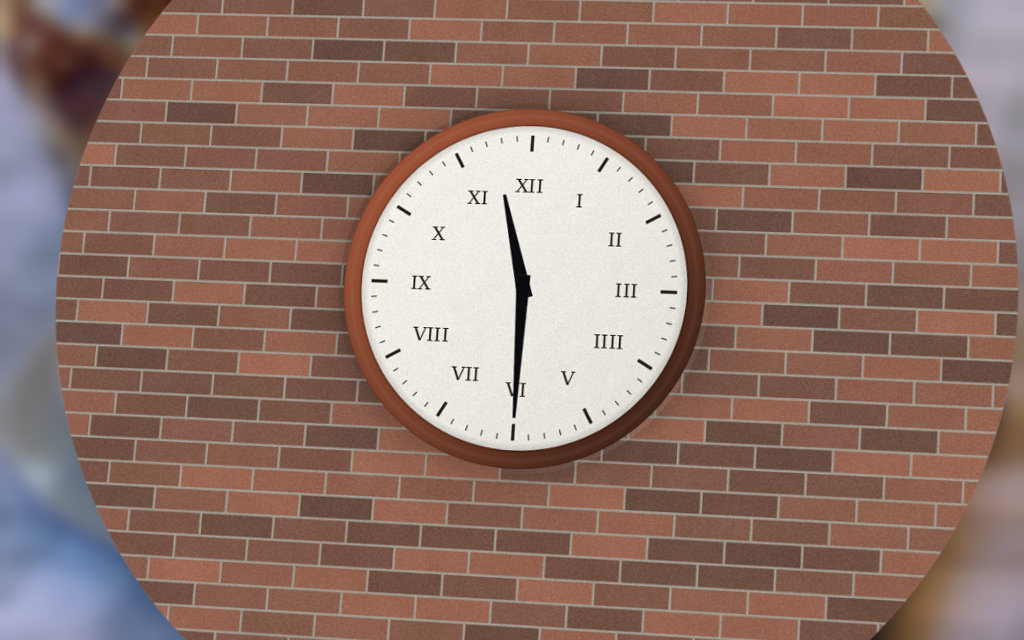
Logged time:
11h30
